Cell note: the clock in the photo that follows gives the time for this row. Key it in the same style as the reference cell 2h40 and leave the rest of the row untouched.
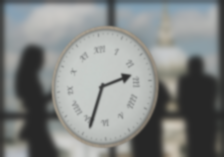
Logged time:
2h34
